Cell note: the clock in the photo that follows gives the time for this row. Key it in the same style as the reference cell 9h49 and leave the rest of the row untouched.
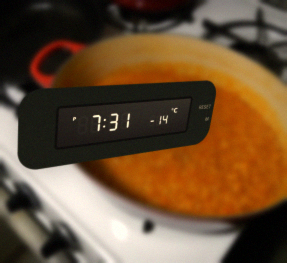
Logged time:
7h31
